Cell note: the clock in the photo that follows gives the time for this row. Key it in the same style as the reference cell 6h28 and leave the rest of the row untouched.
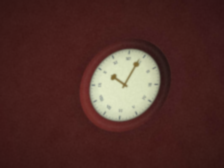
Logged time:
10h04
